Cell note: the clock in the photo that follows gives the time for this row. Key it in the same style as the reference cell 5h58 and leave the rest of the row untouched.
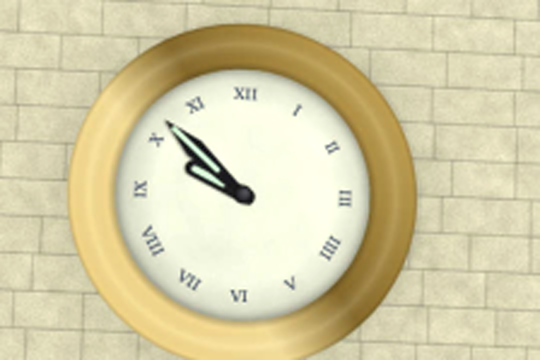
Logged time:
9h52
